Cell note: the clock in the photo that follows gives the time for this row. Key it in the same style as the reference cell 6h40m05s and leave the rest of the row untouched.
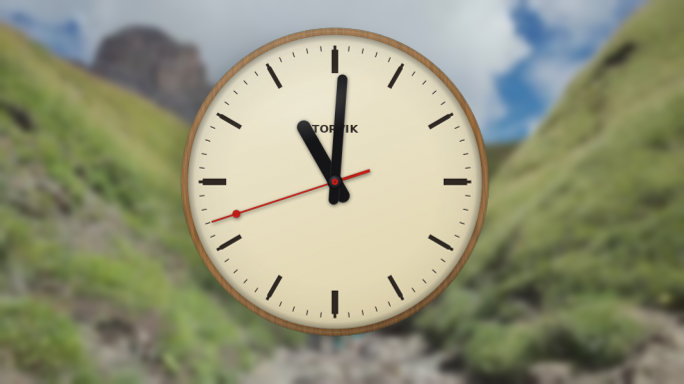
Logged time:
11h00m42s
